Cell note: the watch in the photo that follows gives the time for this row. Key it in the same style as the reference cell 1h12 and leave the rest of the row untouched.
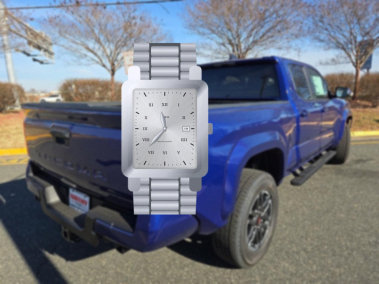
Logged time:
11h37
